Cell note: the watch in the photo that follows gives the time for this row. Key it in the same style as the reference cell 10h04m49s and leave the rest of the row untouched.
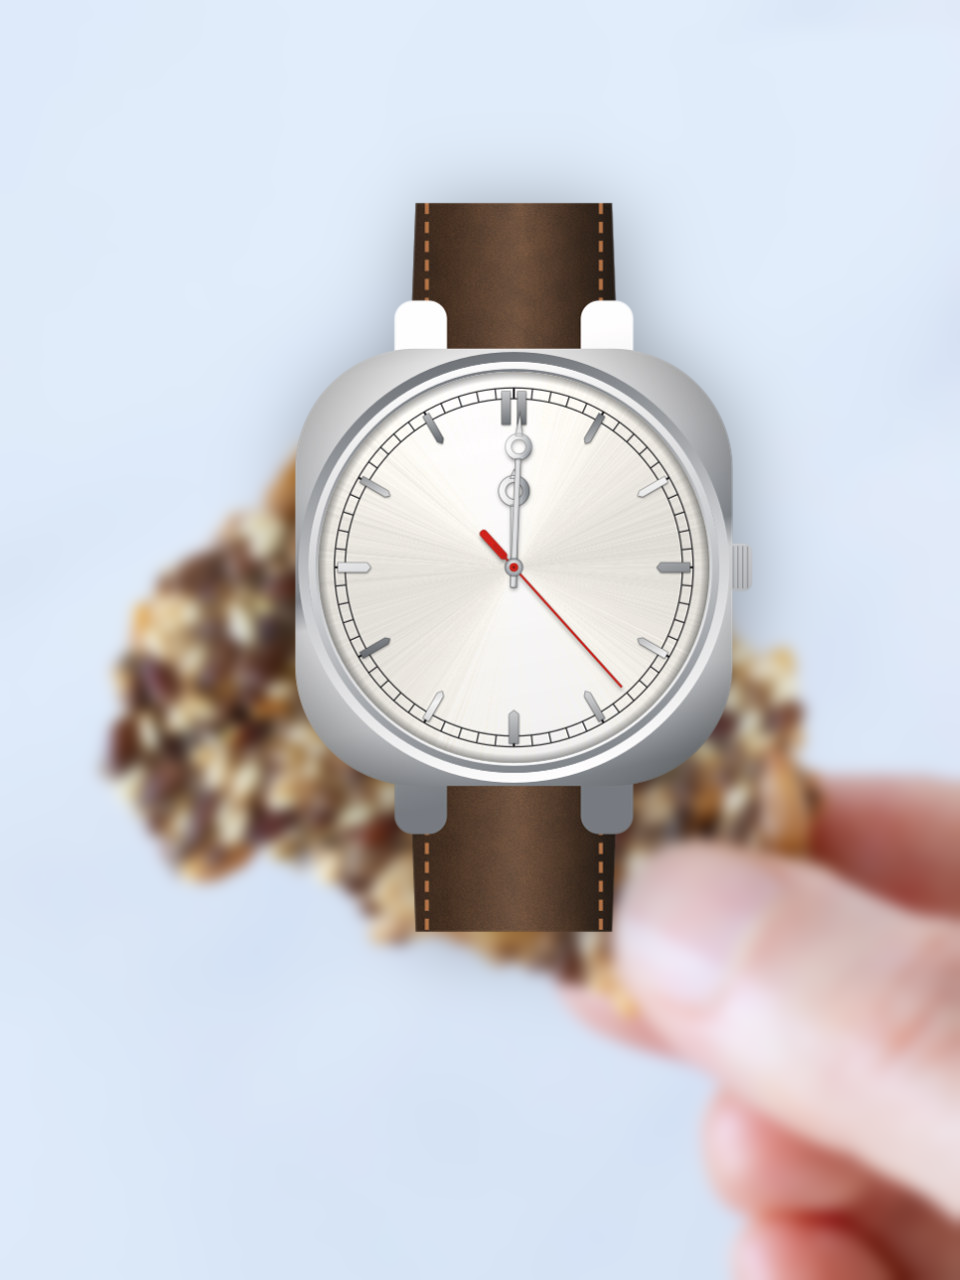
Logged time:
12h00m23s
